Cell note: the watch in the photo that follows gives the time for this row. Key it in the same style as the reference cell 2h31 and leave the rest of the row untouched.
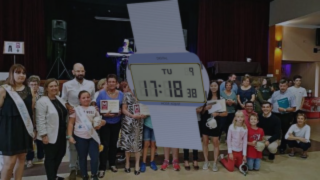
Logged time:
17h18
